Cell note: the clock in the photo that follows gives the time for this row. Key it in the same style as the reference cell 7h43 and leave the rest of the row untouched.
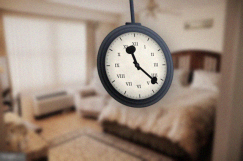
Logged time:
11h22
